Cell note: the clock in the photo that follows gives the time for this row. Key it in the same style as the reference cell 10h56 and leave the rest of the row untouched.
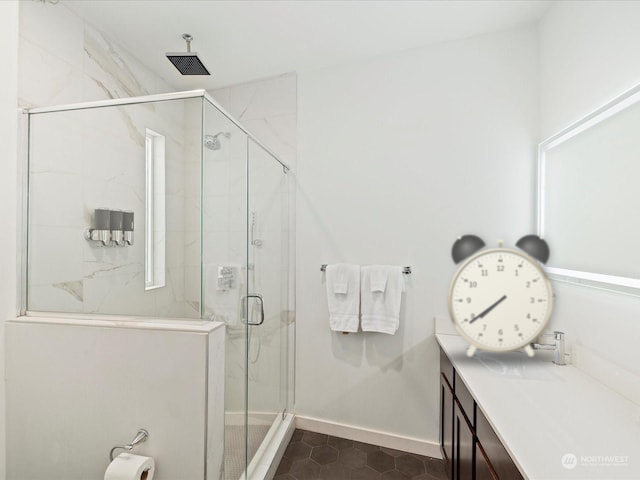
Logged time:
7h39
